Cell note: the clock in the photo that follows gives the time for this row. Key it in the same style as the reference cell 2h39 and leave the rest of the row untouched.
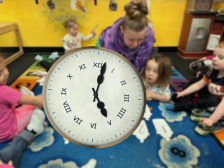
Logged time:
5h02
